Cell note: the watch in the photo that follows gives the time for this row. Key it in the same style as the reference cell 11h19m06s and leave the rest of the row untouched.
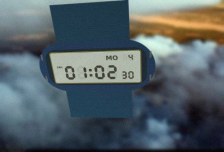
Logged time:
1h02m30s
